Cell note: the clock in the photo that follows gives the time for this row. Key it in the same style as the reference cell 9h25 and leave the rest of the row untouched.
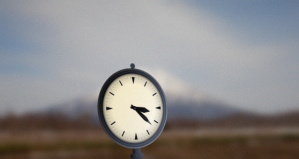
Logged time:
3h22
